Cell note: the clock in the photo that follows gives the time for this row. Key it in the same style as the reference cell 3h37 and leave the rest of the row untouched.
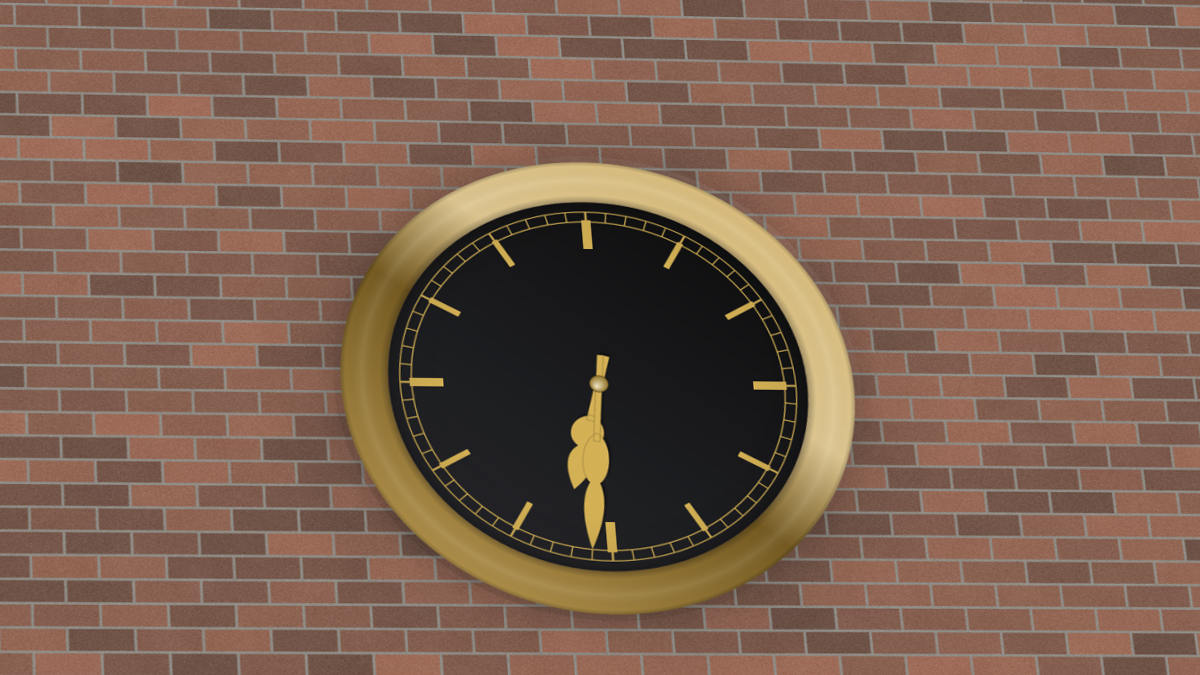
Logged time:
6h31
